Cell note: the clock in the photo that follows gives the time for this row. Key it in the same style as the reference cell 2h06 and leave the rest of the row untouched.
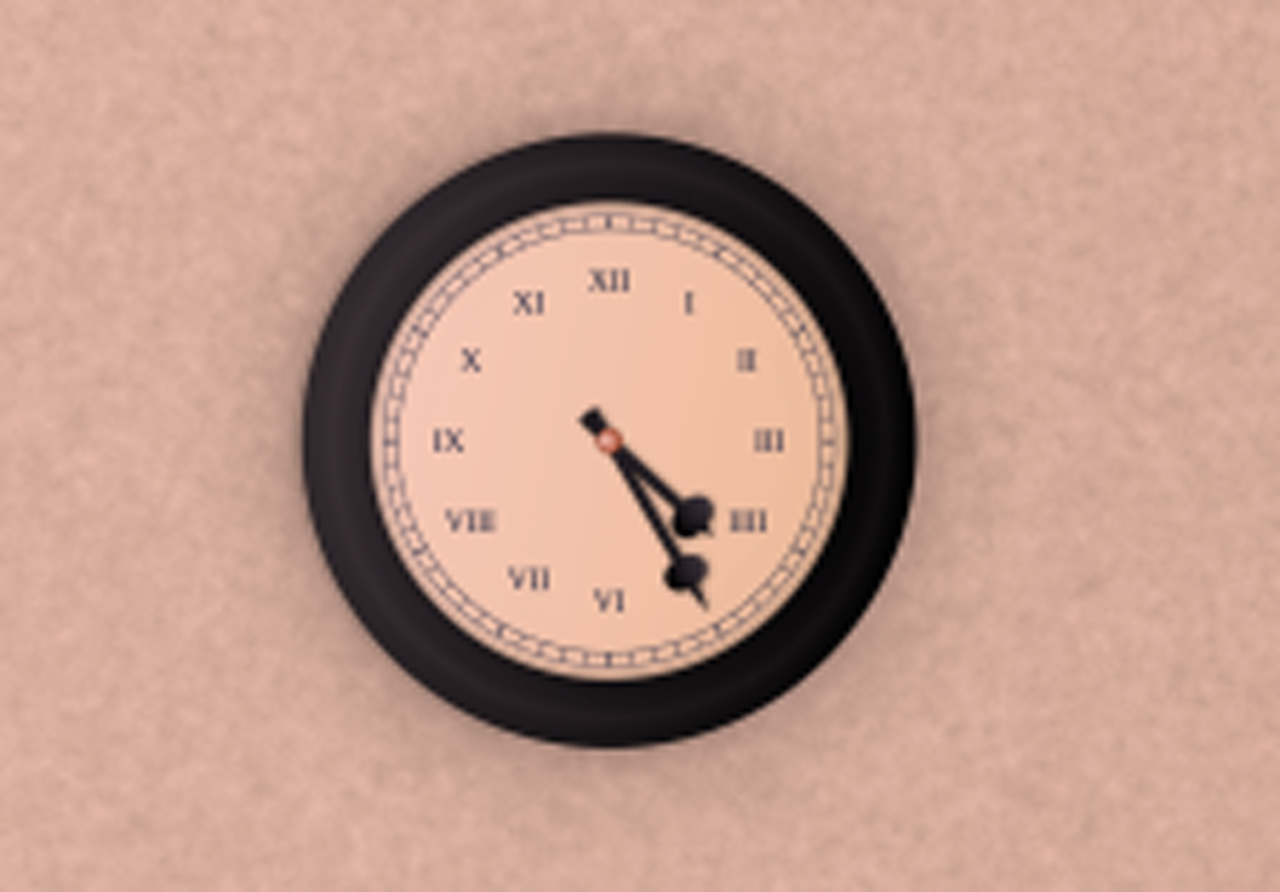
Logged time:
4h25
